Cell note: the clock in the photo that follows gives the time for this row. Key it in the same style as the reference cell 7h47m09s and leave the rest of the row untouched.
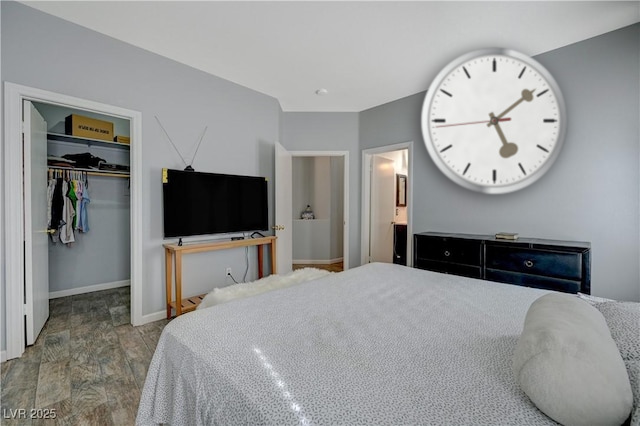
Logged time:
5h08m44s
